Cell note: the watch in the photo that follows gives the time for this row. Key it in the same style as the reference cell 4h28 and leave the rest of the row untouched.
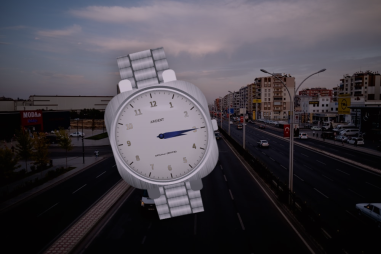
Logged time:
3h15
